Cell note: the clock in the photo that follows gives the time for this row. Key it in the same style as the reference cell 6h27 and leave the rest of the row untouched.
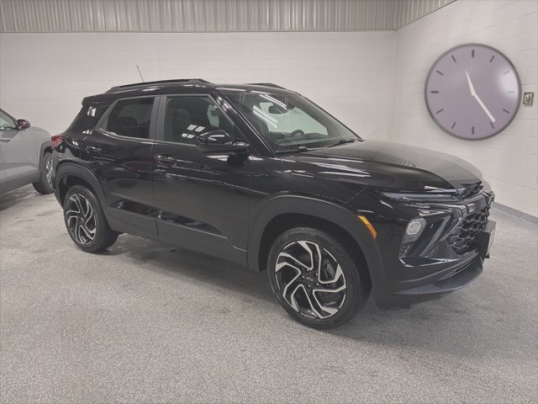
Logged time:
11h24
